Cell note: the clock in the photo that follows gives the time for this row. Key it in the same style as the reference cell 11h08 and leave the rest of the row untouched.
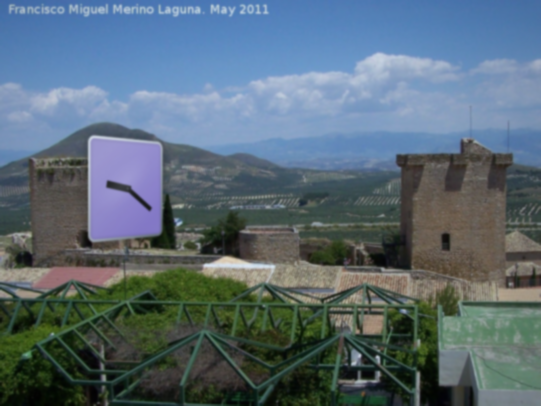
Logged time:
9h21
